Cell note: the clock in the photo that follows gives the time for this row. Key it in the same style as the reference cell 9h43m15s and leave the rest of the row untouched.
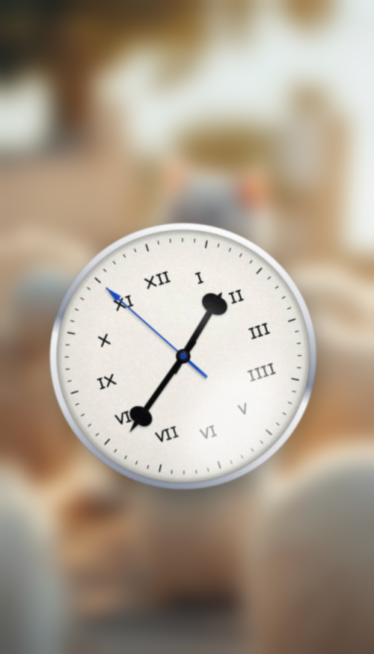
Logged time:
1h38m55s
